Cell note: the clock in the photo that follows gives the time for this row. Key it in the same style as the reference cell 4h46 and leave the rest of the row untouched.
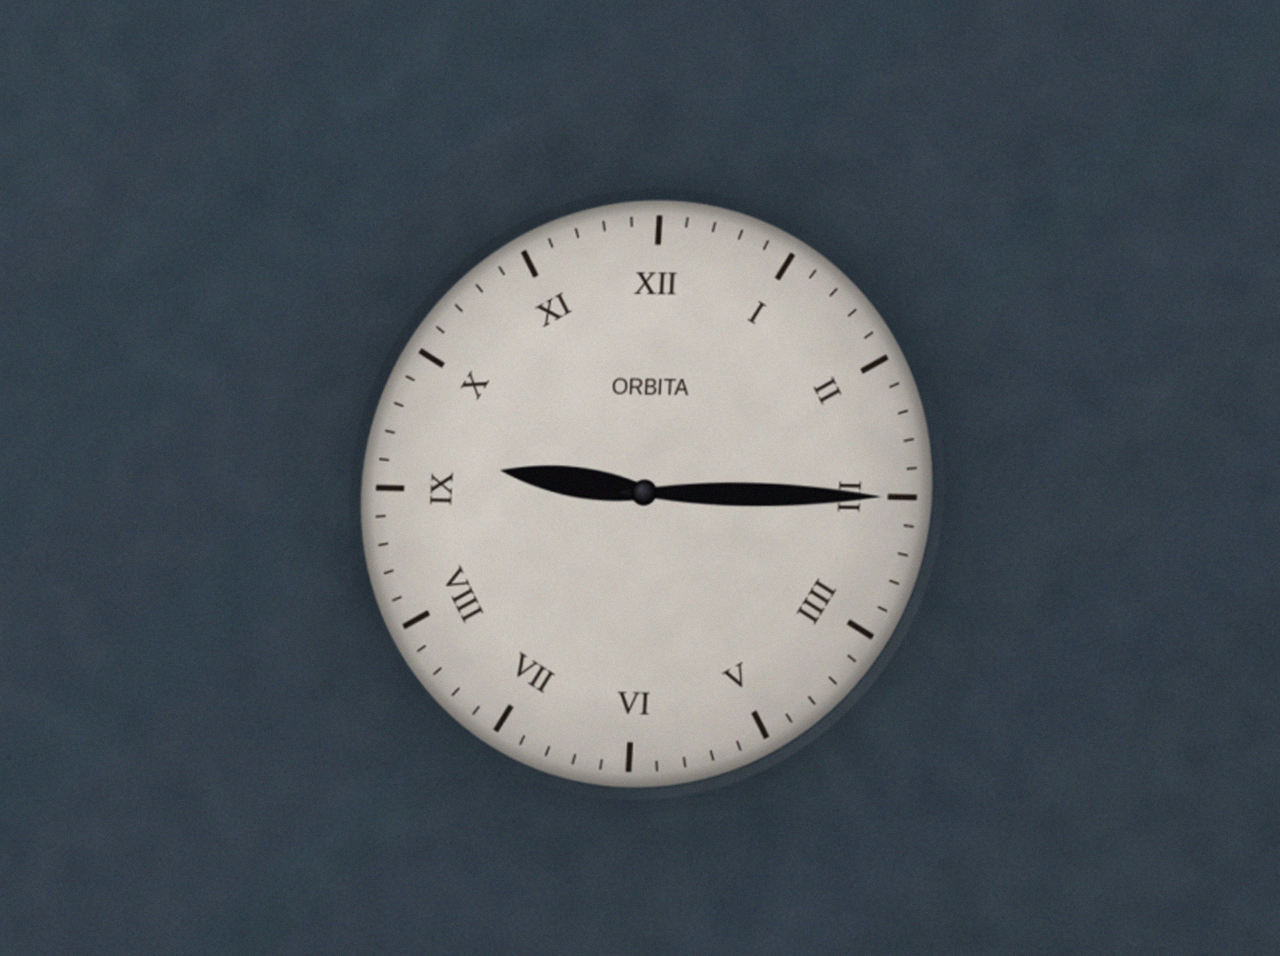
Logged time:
9h15
